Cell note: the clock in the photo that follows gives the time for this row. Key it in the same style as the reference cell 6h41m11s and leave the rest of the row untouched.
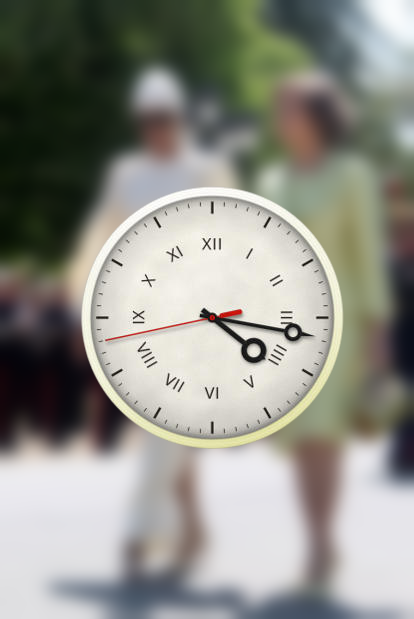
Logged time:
4h16m43s
